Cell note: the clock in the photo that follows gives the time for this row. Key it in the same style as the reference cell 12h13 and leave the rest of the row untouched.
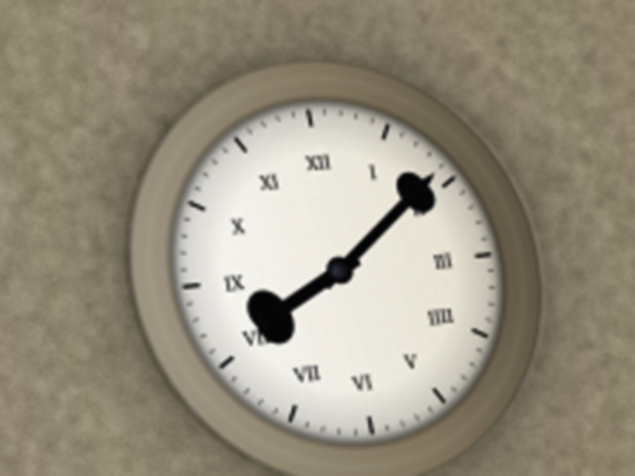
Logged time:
8h09
